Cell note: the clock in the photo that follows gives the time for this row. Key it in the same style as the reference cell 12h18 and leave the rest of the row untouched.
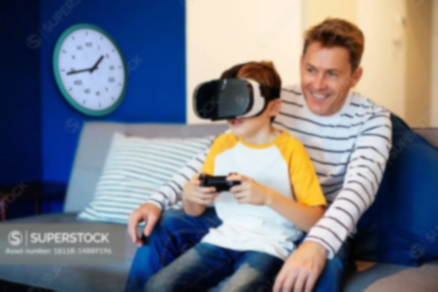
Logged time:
1h44
